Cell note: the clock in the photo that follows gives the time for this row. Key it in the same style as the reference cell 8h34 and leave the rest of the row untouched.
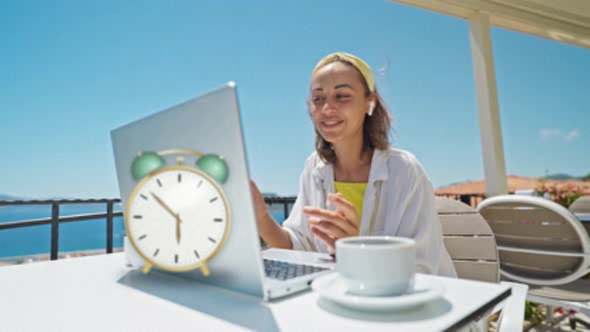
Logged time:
5h52
